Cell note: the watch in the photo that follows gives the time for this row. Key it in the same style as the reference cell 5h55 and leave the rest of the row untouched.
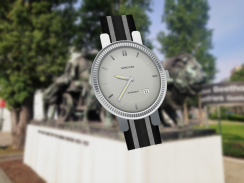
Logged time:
9h37
